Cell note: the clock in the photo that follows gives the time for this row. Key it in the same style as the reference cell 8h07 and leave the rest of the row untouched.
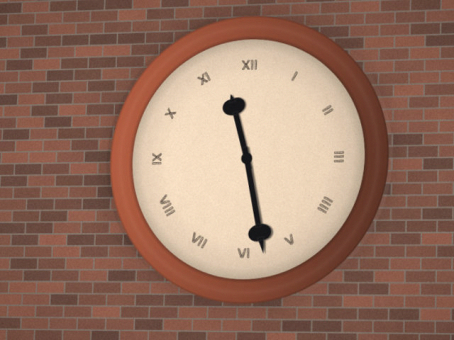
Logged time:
11h28
